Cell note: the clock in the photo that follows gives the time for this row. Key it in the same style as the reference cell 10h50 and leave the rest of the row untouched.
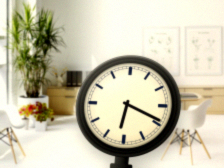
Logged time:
6h19
